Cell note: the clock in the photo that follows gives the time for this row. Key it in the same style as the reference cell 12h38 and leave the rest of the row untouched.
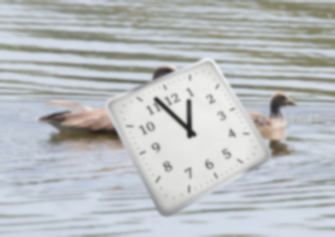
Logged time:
12h57
